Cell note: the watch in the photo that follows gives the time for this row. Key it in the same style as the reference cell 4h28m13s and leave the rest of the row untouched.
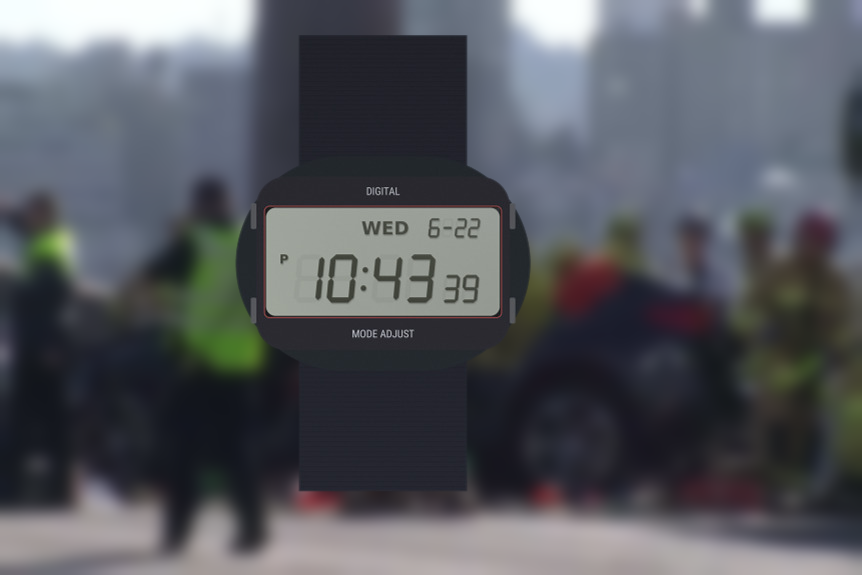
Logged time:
10h43m39s
